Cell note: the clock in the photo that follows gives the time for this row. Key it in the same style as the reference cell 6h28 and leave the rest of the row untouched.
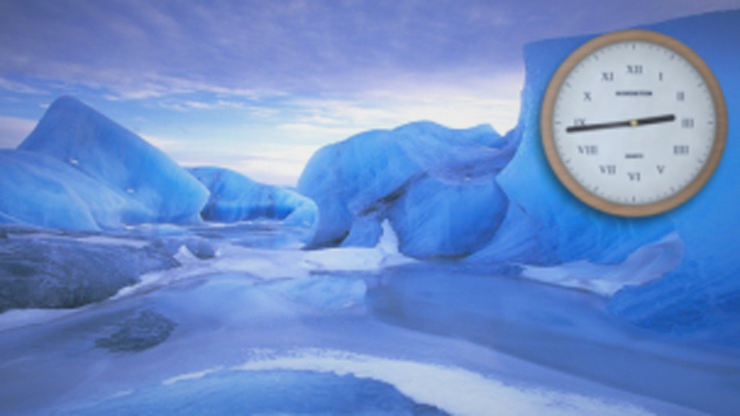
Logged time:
2h44
